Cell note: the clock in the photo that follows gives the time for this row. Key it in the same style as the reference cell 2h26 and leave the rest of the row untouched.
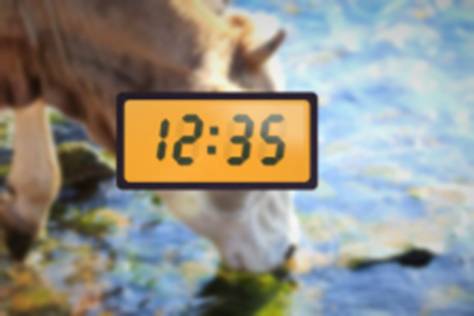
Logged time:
12h35
